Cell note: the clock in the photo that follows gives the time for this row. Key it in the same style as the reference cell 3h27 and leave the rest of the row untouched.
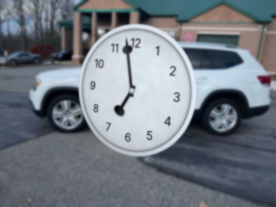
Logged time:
6h58
